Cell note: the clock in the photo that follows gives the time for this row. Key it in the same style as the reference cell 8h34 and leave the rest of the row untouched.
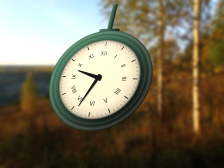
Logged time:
9h34
